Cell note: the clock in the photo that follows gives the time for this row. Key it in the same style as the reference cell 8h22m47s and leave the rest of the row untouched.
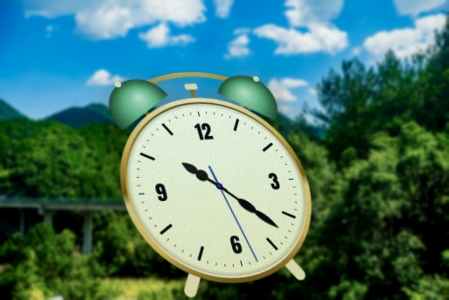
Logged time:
10h22m28s
